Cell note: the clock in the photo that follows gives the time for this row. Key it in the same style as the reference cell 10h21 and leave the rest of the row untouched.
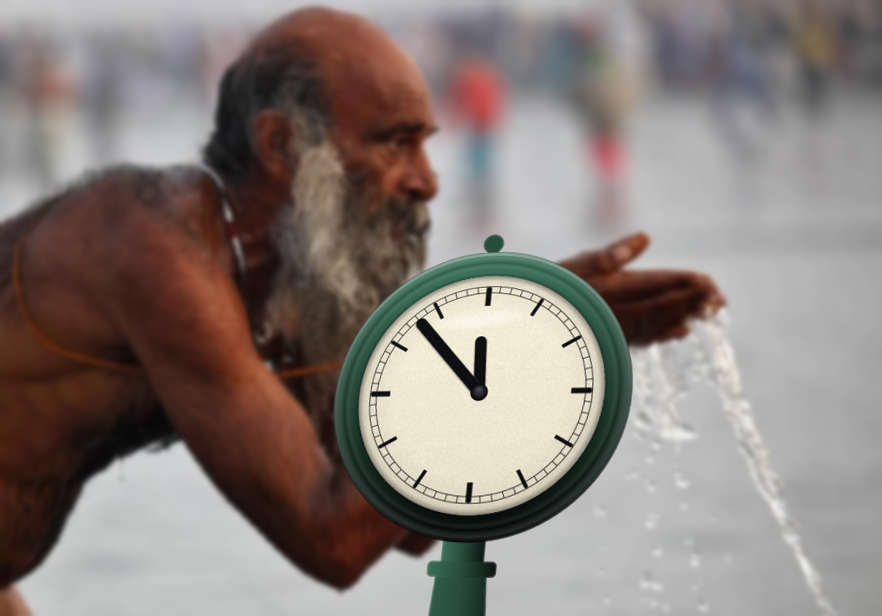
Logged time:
11h53
